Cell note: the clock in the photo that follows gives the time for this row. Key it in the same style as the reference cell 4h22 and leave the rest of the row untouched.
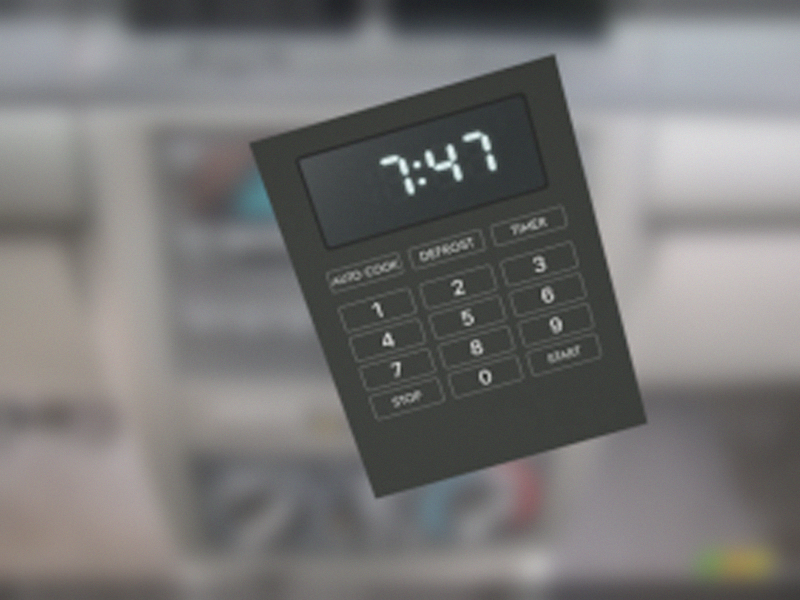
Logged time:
7h47
